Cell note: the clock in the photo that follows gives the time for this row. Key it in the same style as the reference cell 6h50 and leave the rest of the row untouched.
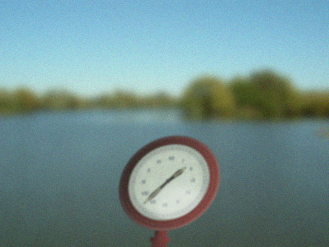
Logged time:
1h37
